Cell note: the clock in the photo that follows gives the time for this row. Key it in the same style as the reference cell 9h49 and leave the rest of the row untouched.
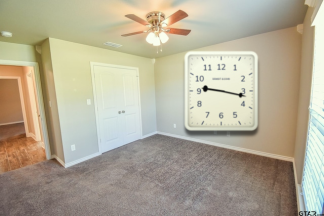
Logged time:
9h17
